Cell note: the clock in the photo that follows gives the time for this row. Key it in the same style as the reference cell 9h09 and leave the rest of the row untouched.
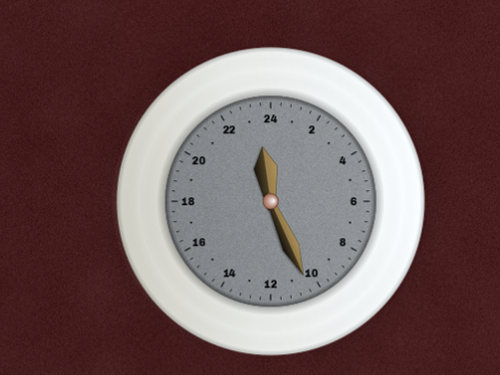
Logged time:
23h26
